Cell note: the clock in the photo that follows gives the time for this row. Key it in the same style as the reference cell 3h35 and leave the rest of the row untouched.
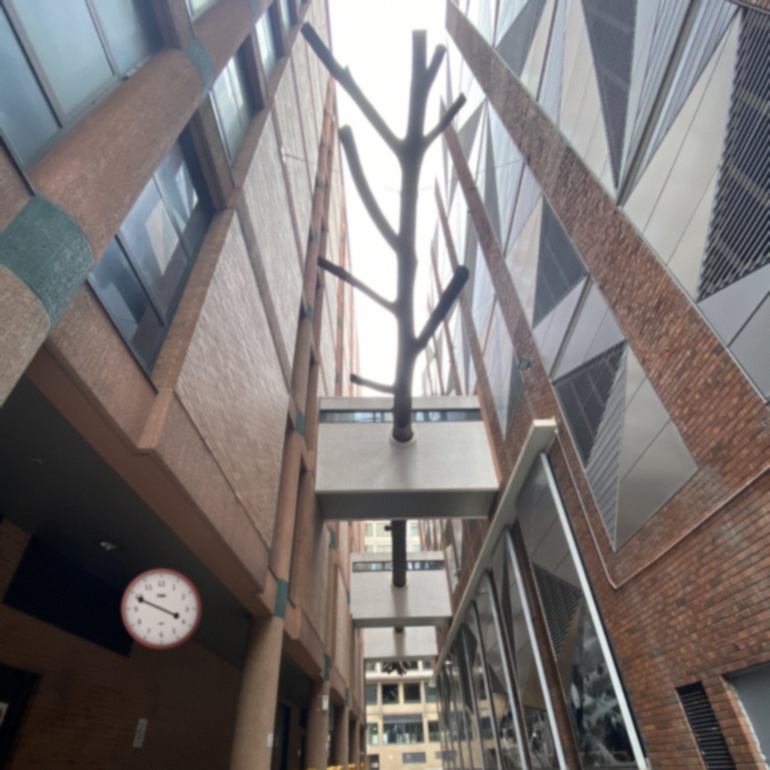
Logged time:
3h49
